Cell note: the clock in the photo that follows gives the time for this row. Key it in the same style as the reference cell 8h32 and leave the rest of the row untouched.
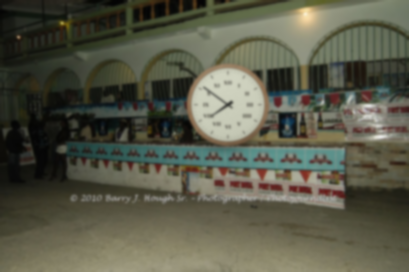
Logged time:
7h51
